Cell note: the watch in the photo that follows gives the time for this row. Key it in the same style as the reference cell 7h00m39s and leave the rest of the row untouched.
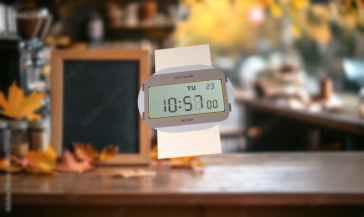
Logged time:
10h57m00s
